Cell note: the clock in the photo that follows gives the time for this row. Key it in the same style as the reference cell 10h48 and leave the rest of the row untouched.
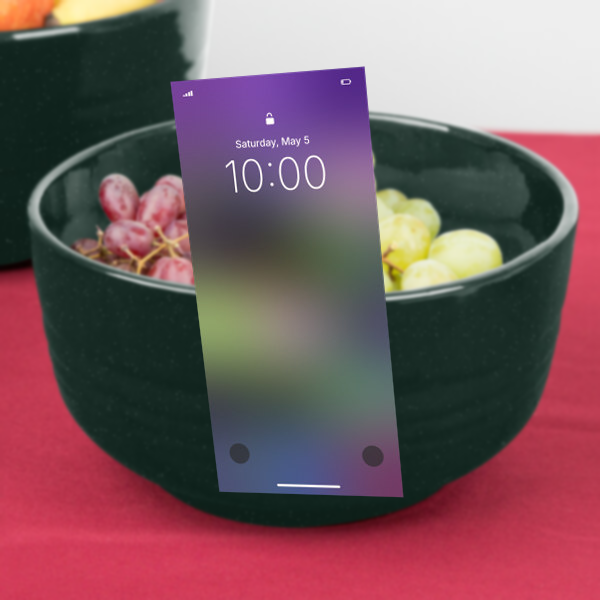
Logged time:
10h00
